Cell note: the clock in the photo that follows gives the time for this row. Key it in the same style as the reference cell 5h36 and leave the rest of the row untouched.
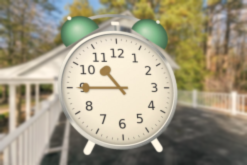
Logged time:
10h45
